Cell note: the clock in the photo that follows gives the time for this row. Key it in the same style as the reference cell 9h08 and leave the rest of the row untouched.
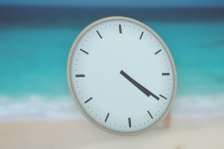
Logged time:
4h21
